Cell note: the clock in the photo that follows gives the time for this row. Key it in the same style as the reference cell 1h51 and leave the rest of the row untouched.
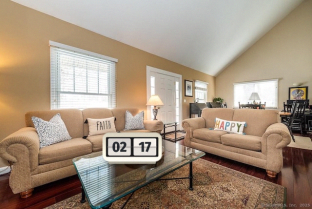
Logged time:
2h17
